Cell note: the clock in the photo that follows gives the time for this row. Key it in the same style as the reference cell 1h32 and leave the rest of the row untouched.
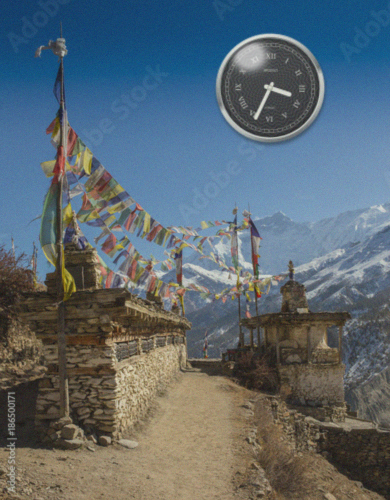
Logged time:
3h34
